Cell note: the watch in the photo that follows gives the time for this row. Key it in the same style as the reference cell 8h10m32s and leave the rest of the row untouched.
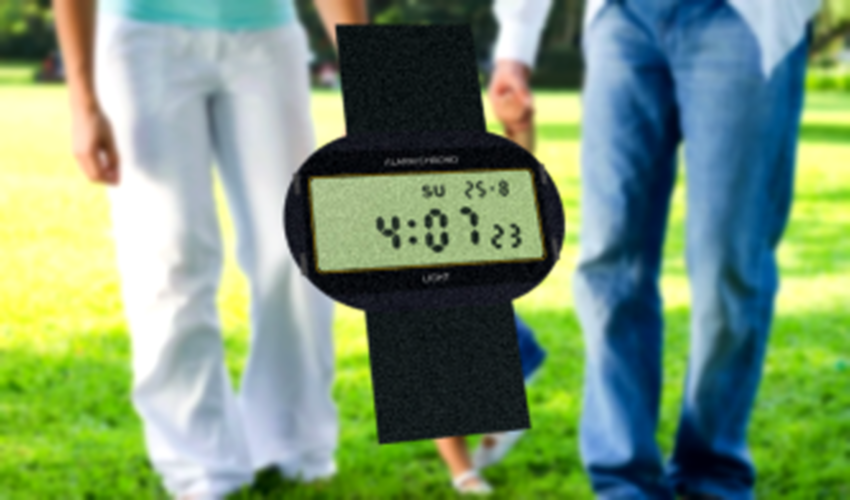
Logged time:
4h07m23s
